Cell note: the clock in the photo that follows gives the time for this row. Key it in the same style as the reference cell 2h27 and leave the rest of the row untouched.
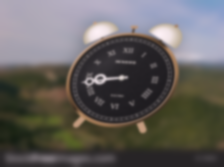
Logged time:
8h43
